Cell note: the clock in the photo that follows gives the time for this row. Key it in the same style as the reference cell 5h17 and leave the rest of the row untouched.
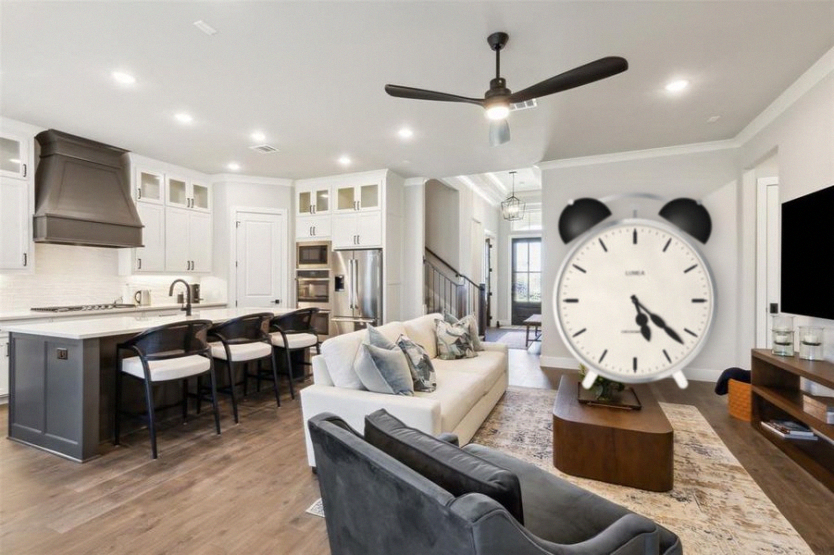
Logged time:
5h22
